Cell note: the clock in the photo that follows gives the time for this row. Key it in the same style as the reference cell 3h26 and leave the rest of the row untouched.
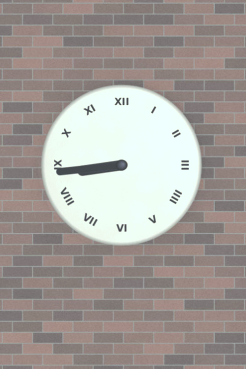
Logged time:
8h44
